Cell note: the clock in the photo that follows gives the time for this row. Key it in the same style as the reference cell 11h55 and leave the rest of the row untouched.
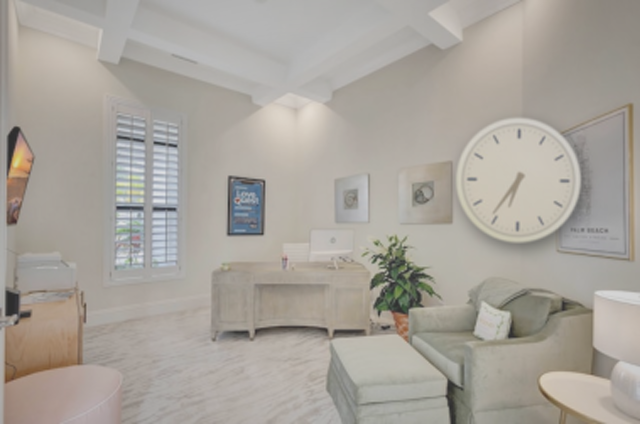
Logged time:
6h36
